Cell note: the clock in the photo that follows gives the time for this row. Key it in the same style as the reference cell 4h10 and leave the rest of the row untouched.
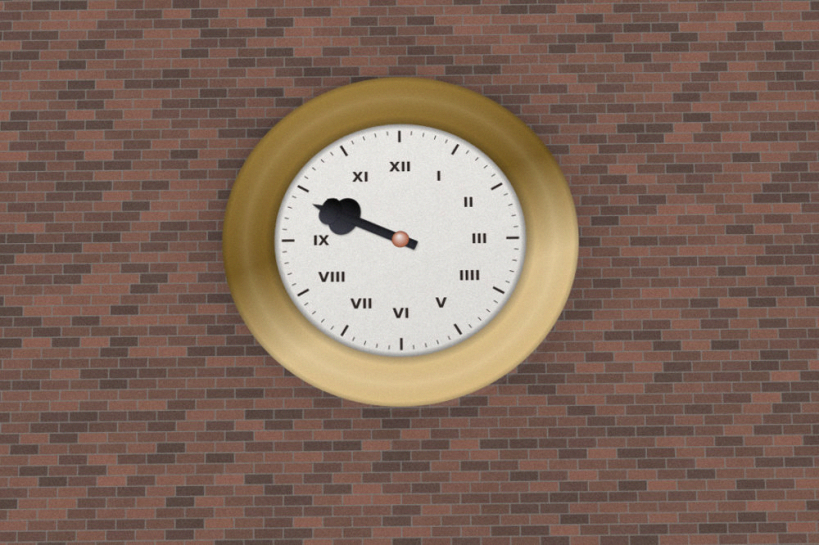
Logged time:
9h49
